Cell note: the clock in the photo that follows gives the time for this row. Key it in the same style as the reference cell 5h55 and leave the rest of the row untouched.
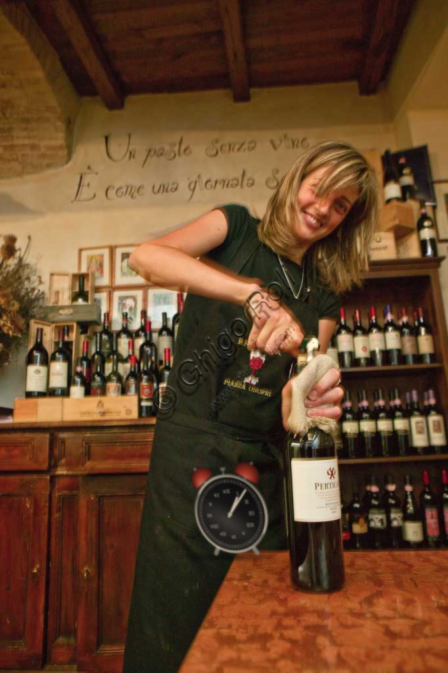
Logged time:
1h07
